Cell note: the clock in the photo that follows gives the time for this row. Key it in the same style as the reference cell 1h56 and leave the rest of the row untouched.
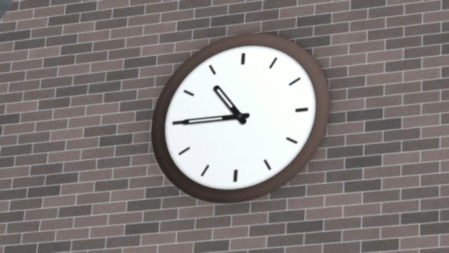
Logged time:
10h45
